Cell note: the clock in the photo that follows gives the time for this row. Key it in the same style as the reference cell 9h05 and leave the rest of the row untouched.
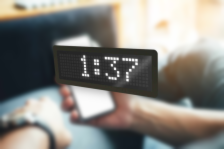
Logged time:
1h37
